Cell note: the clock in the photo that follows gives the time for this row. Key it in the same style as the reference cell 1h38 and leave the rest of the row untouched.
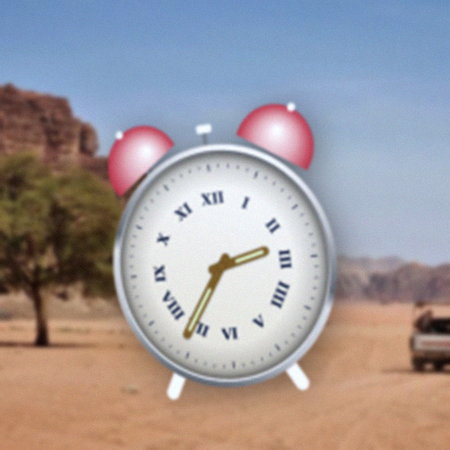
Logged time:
2h36
